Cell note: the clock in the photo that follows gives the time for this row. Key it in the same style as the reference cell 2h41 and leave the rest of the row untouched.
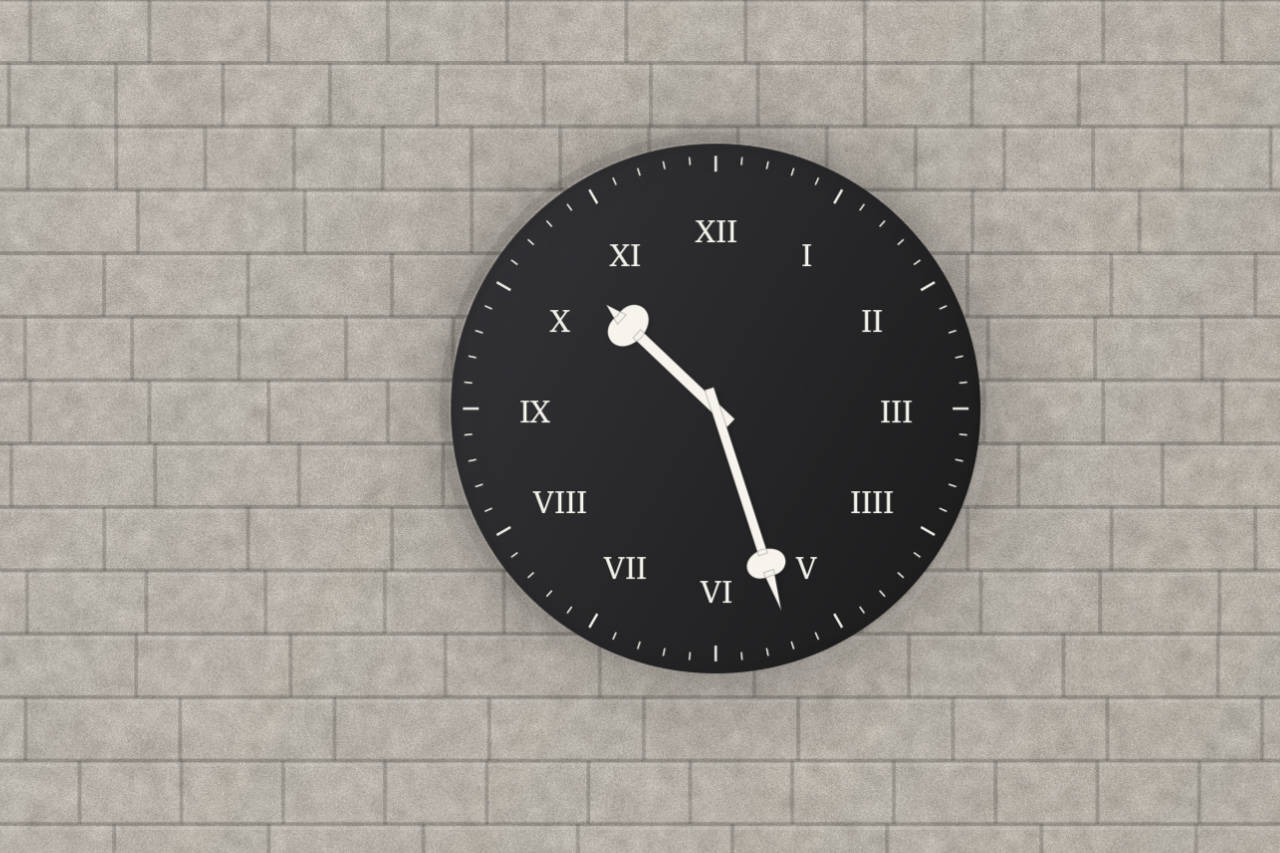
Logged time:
10h27
